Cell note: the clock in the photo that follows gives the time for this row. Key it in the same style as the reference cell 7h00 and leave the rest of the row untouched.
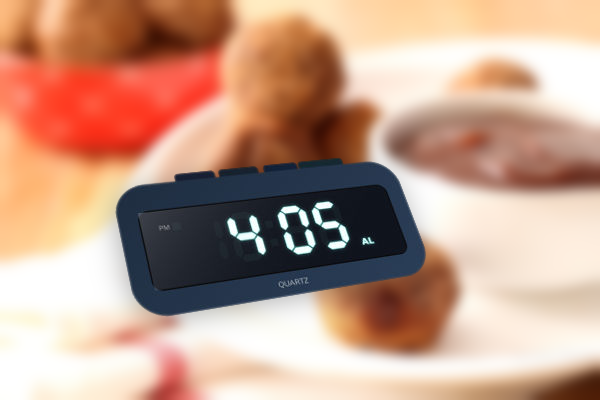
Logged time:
4h05
